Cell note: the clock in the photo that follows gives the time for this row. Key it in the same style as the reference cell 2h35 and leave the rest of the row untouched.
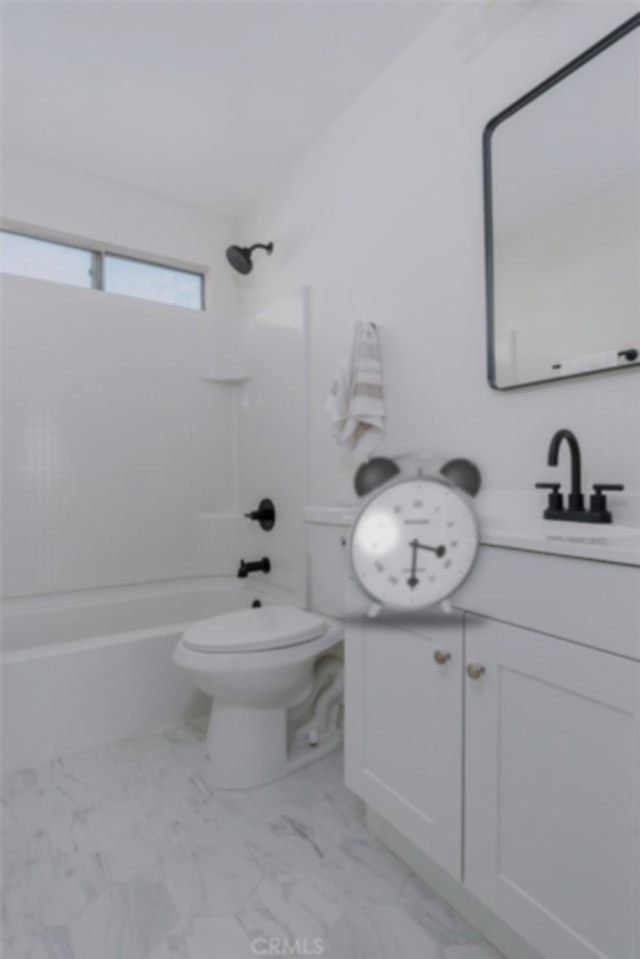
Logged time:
3h30
